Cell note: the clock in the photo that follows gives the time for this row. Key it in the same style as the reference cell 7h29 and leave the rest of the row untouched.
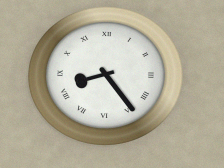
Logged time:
8h24
